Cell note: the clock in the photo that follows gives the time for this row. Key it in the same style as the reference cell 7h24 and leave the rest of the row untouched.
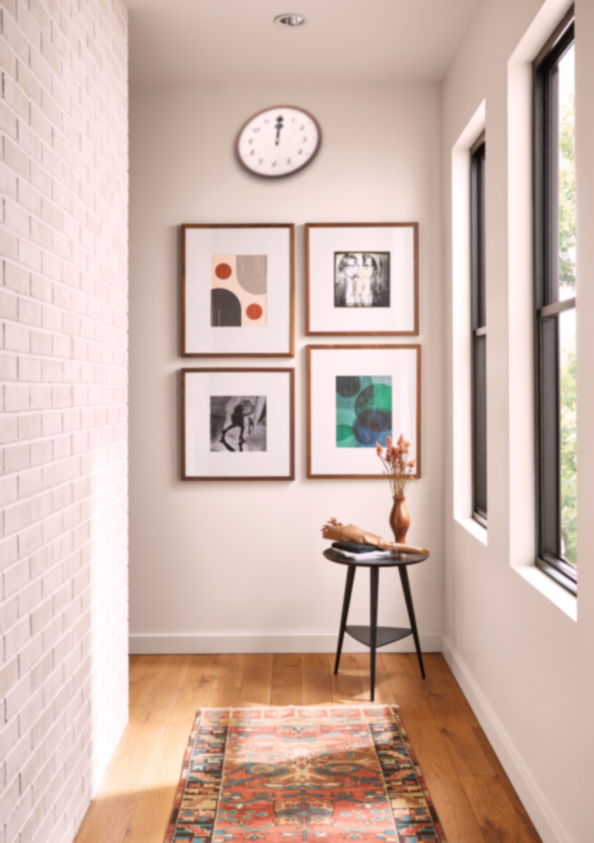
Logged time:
12h00
